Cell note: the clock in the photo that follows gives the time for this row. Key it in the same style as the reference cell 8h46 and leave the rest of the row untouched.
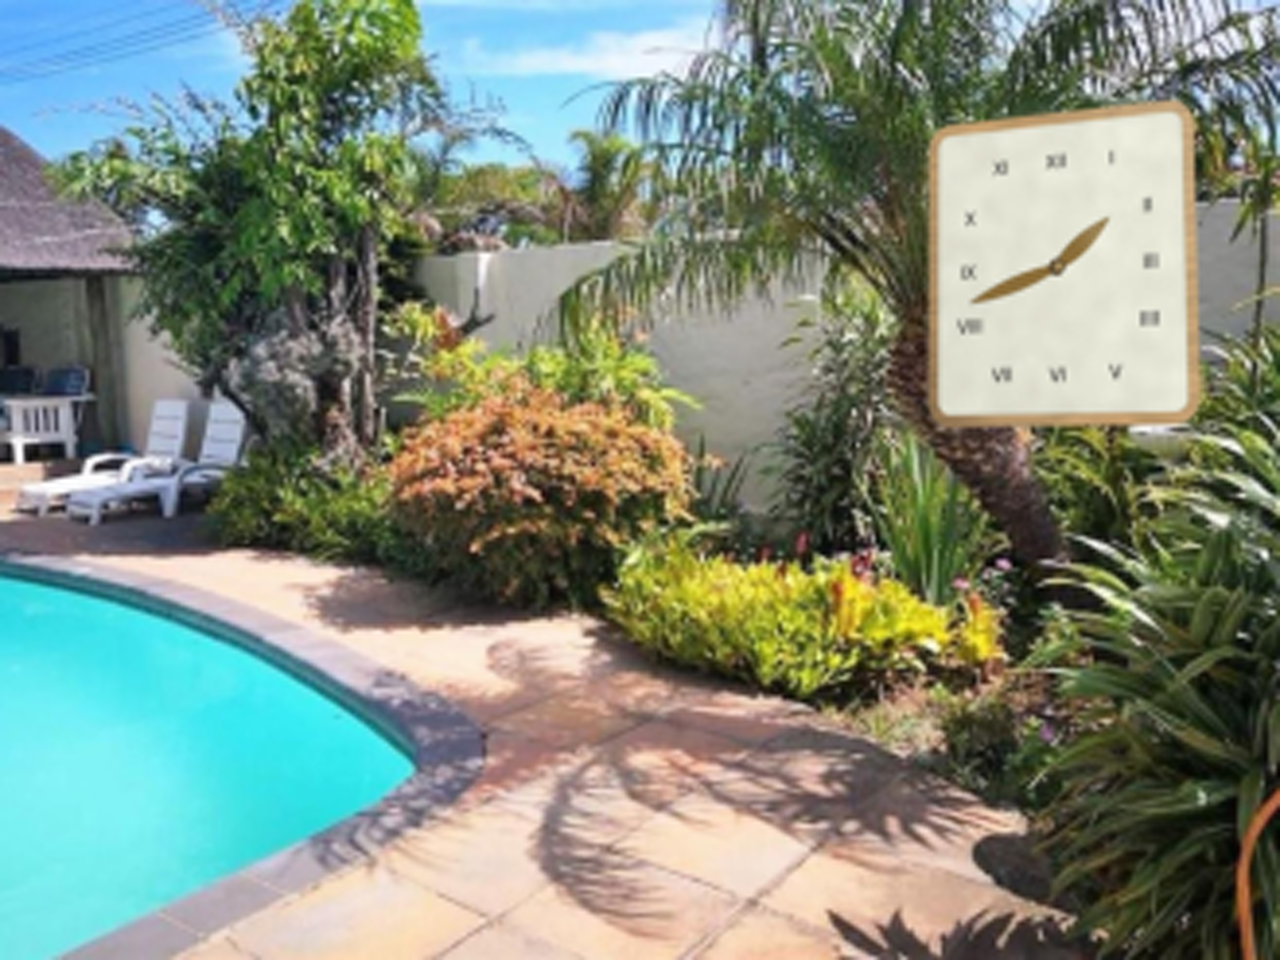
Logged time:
1h42
